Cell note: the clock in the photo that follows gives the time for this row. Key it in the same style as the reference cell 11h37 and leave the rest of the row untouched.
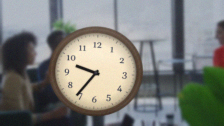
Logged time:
9h36
